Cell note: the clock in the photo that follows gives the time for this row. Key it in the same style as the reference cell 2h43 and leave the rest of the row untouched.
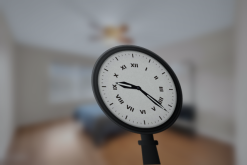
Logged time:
9h22
